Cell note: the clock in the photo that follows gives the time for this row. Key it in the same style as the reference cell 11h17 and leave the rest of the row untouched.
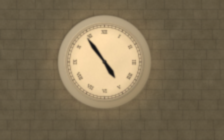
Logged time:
4h54
